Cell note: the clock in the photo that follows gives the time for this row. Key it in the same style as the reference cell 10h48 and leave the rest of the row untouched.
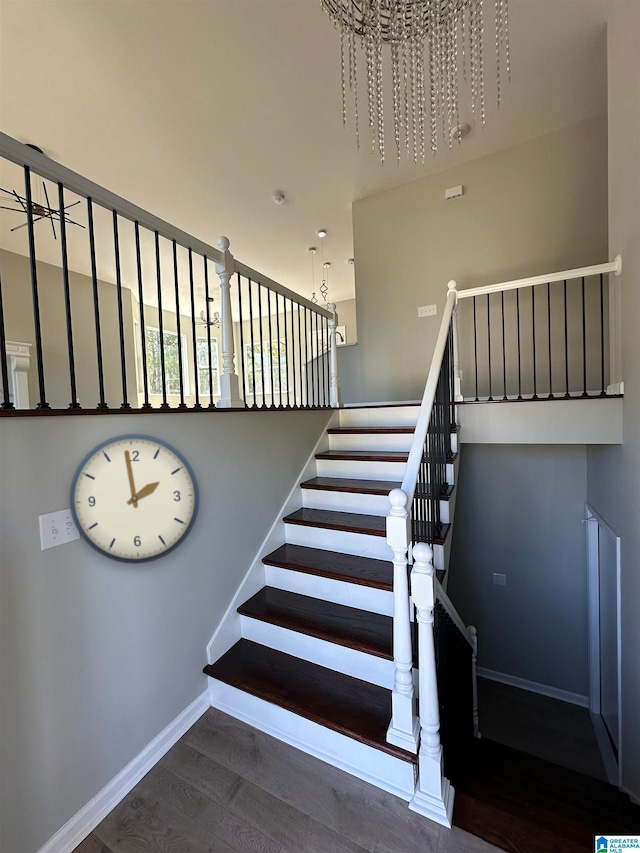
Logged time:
1h59
